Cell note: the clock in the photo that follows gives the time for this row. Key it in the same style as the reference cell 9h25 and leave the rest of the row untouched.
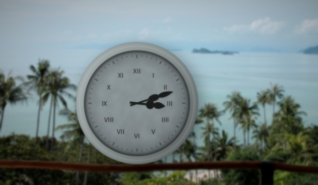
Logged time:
3h12
